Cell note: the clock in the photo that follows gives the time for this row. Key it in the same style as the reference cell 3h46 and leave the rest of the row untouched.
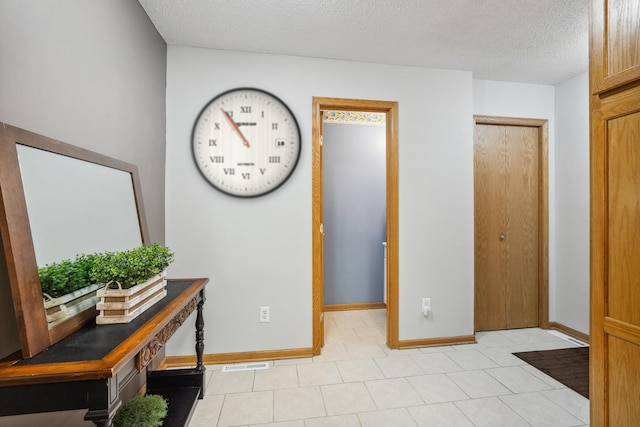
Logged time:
10h54
